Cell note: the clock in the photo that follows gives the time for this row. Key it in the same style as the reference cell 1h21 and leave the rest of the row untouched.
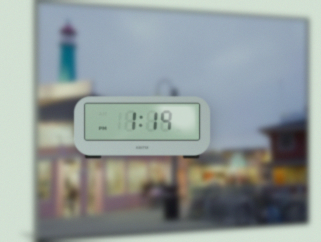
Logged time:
1h19
